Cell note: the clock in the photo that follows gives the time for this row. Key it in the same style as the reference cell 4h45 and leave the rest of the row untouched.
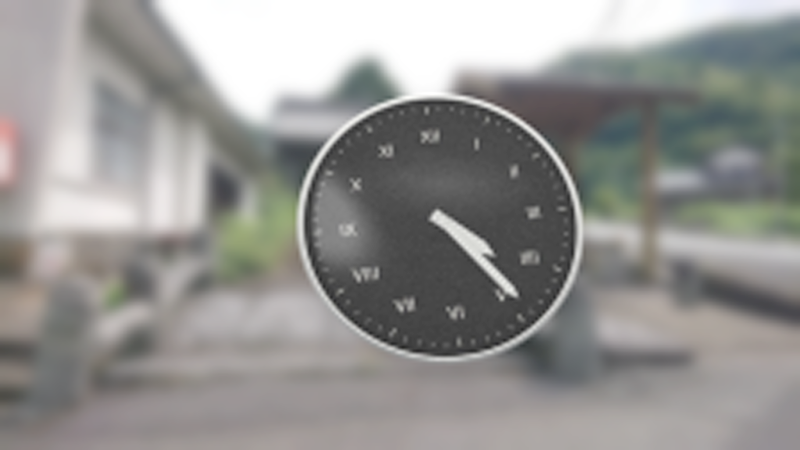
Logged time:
4h24
